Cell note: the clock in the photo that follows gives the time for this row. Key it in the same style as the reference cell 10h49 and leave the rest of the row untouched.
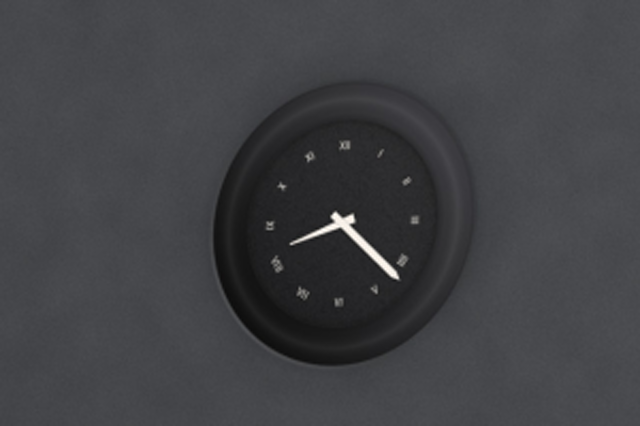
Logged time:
8h22
